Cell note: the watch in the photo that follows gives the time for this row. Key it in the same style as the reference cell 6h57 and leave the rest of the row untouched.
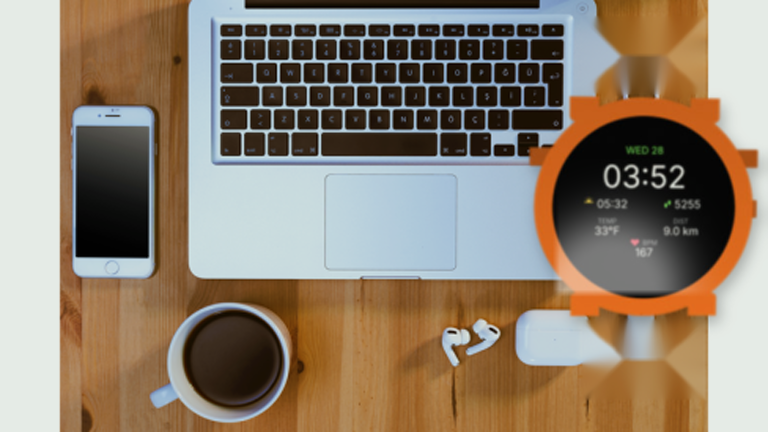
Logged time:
3h52
